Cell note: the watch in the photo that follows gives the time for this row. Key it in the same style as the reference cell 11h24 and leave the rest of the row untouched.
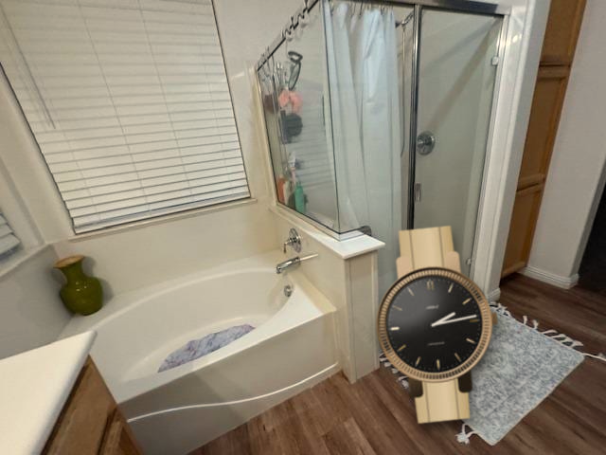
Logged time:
2h14
